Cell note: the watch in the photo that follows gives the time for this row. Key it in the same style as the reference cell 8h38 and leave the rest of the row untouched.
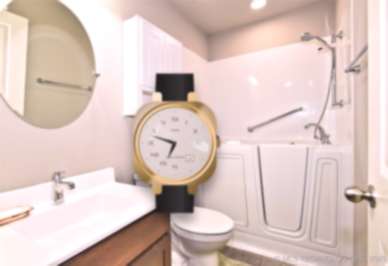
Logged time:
6h48
